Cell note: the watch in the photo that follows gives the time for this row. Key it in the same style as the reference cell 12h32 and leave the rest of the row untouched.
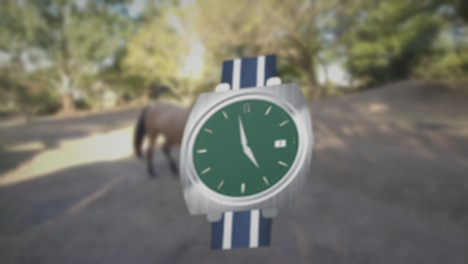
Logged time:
4h58
